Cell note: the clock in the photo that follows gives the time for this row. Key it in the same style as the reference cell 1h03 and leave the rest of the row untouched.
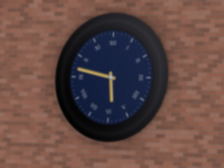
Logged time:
5h47
